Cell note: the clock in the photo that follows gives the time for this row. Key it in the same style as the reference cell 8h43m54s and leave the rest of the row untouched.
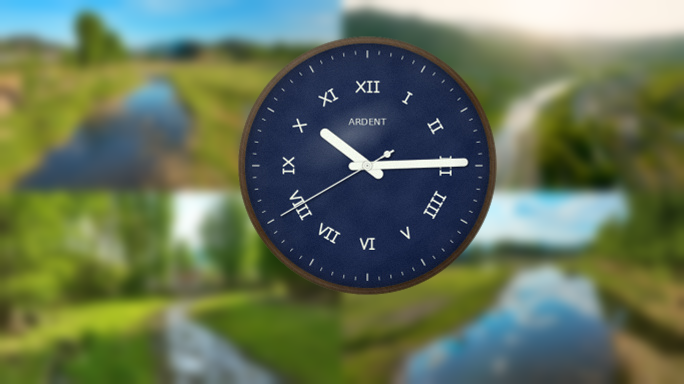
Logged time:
10h14m40s
